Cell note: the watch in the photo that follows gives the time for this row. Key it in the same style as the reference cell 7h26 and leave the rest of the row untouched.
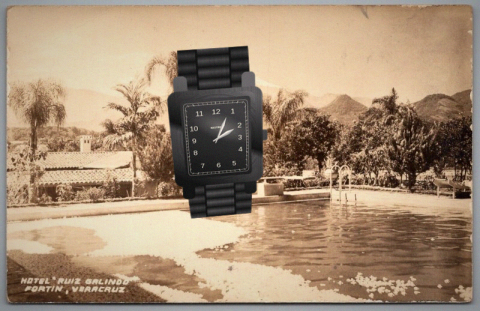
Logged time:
2h04
